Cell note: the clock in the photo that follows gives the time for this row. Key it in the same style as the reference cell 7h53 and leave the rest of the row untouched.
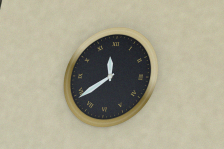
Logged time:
11h39
